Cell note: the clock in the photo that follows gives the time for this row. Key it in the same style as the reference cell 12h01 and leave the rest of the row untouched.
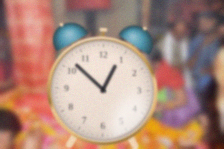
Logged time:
12h52
